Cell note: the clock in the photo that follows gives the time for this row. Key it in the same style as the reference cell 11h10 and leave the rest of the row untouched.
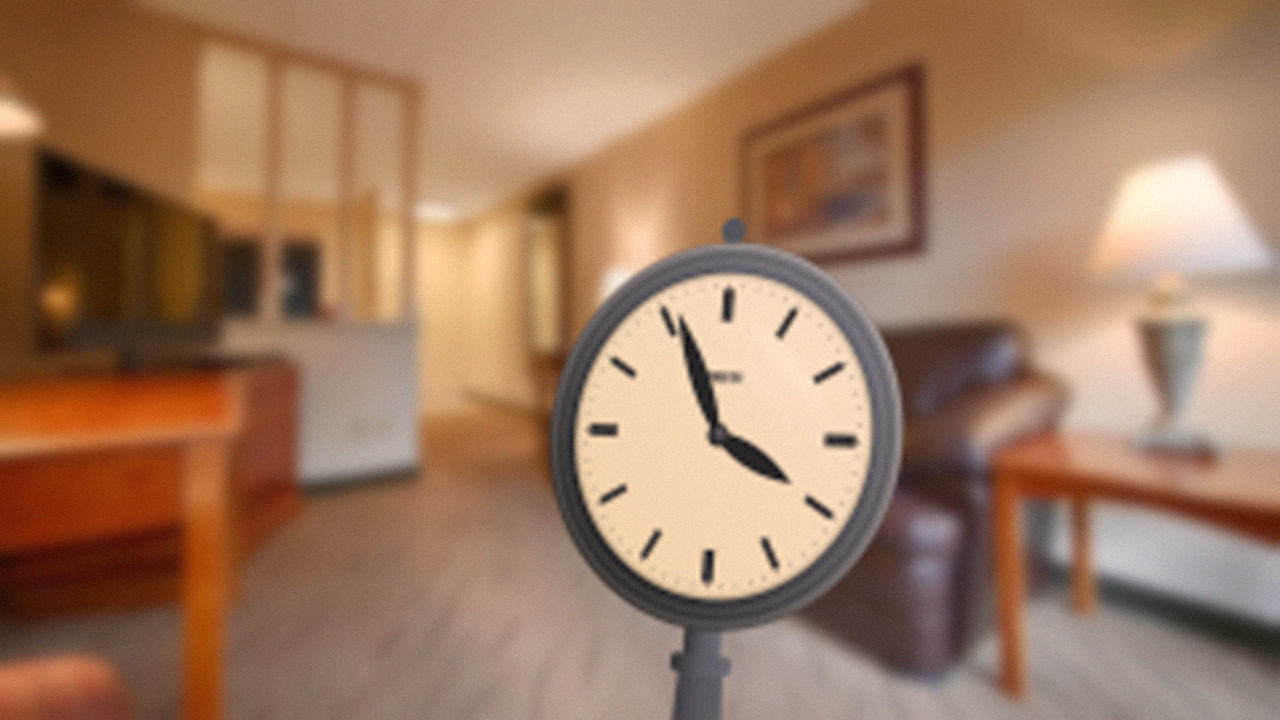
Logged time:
3h56
